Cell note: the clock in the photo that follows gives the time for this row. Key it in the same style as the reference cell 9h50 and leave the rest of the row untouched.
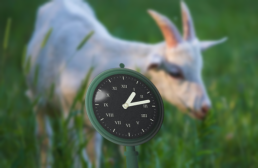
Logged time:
1h13
